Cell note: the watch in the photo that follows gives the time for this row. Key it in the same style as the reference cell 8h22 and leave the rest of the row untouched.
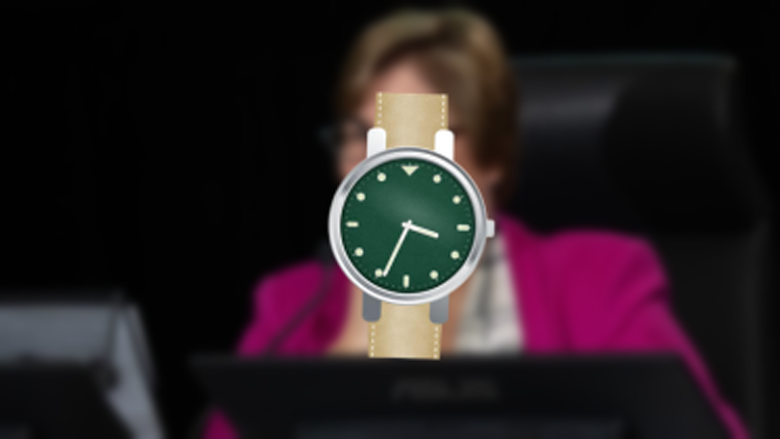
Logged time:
3h34
